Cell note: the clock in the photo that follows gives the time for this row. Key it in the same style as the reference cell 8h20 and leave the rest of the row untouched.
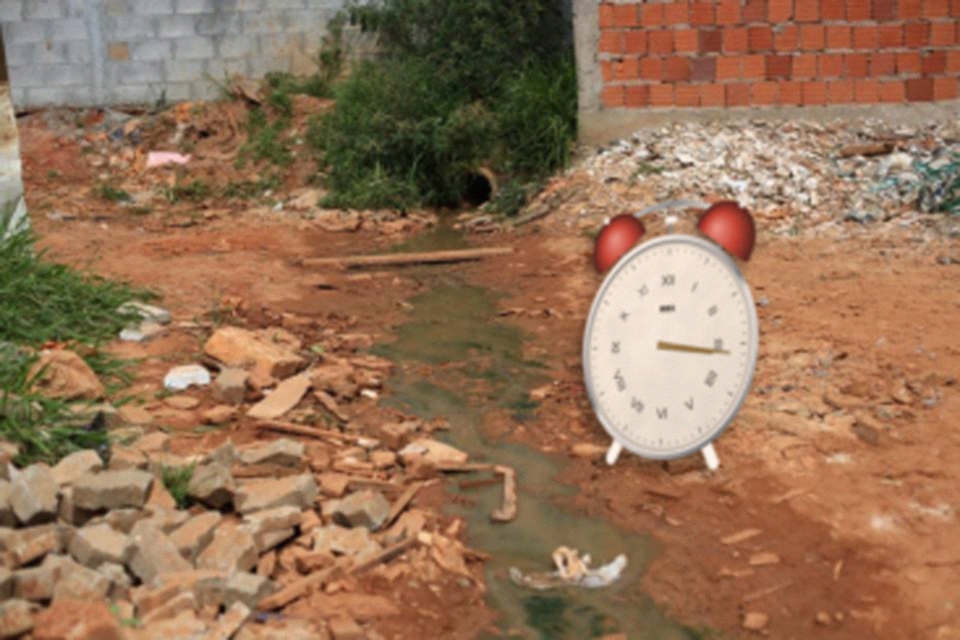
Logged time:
3h16
